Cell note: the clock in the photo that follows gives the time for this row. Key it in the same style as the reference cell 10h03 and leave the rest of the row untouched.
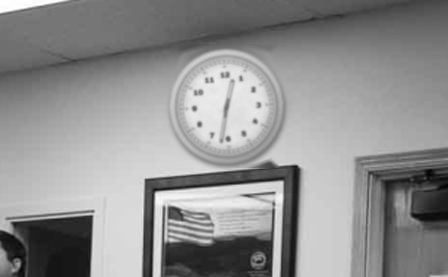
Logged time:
12h32
